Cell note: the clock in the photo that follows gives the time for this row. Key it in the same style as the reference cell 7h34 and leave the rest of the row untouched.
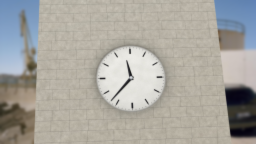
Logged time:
11h37
